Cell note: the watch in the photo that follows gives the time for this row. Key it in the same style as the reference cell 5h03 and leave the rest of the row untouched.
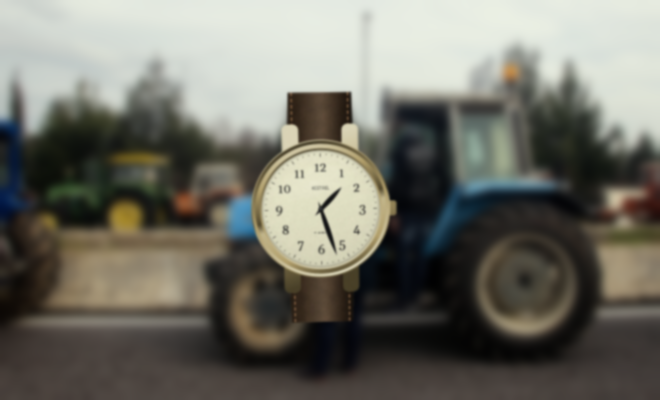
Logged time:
1h27
